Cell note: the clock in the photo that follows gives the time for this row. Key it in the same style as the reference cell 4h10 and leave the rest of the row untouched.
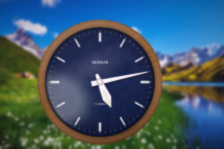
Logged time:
5h13
